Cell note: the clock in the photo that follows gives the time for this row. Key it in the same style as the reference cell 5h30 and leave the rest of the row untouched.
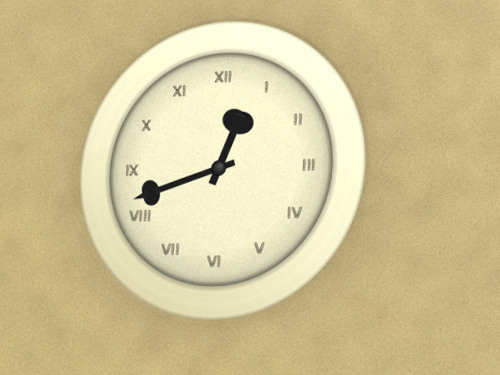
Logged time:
12h42
